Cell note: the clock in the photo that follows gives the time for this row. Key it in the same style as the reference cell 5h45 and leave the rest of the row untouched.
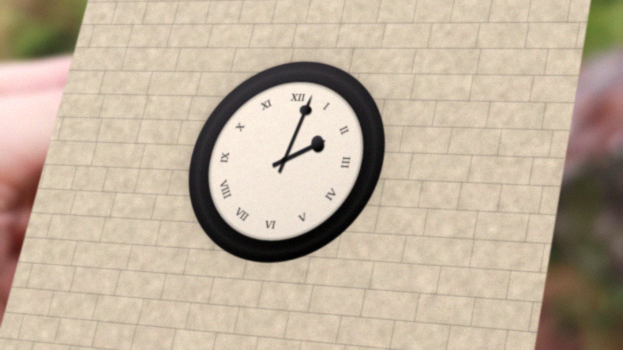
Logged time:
2h02
